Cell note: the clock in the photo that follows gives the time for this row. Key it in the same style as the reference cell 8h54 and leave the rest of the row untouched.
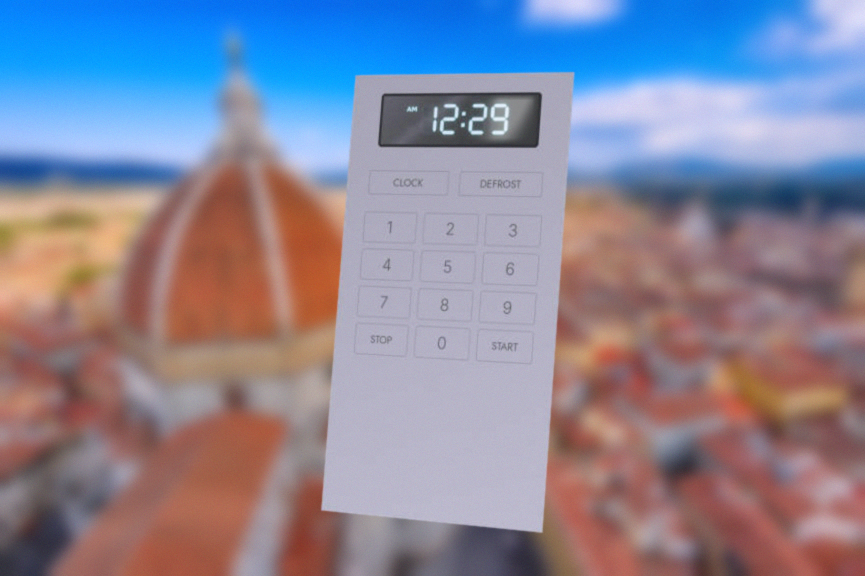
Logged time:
12h29
